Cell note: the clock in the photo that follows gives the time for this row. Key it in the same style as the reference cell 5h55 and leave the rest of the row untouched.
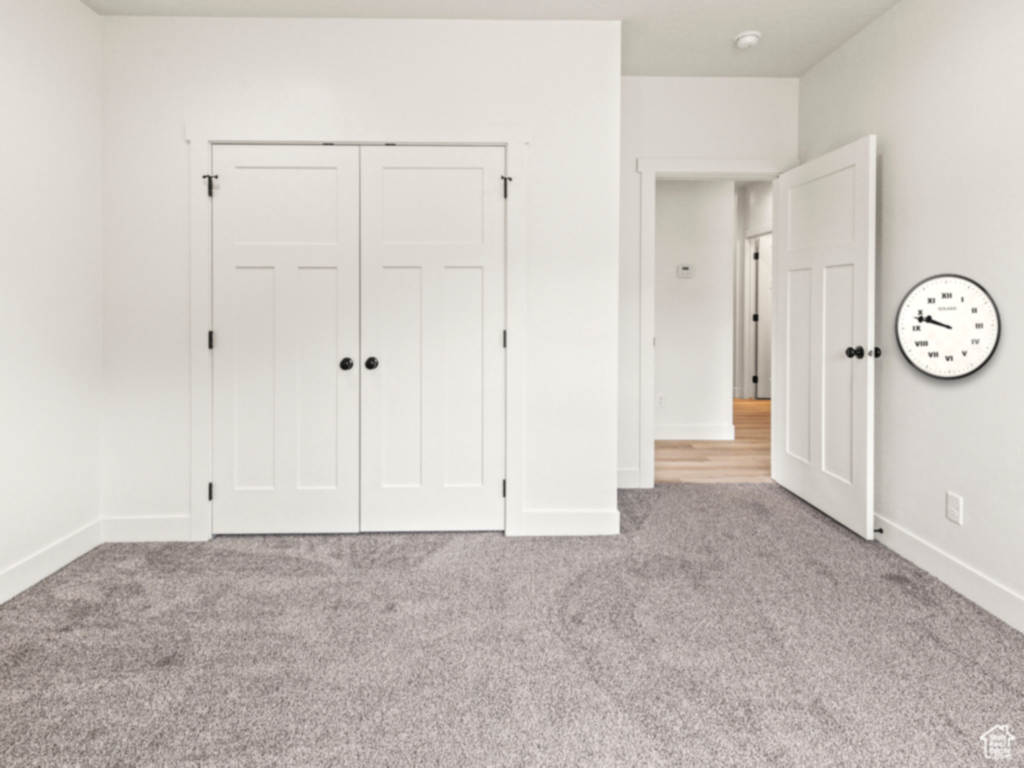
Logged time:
9h48
